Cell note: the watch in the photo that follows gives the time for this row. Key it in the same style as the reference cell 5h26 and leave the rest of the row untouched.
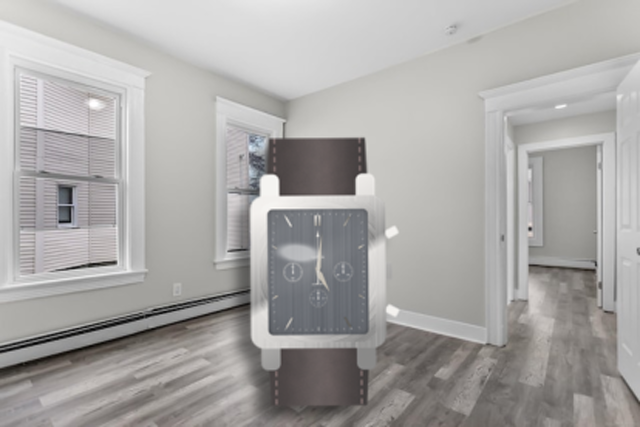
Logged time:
5h01
